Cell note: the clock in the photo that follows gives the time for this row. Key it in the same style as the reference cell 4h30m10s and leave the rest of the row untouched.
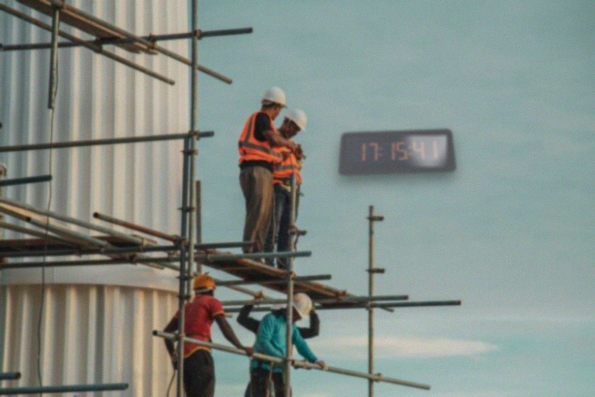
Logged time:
17h15m41s
